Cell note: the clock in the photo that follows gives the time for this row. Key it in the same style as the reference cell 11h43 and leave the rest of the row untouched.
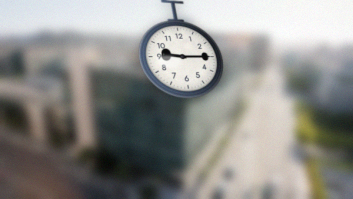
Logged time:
9h15
